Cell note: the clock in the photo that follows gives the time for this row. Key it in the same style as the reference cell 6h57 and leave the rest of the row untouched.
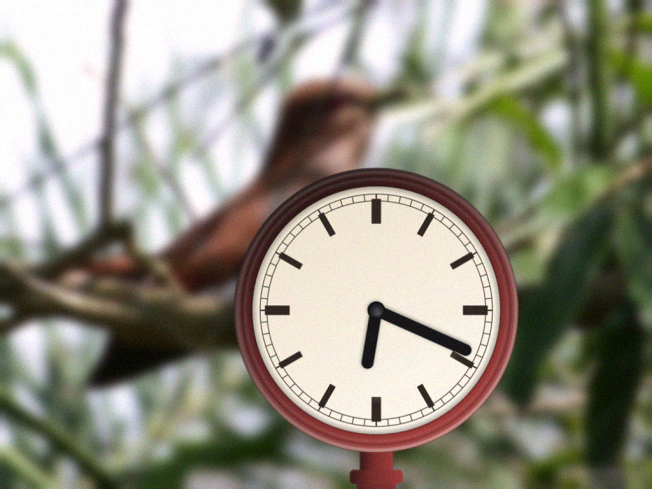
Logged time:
6h19
